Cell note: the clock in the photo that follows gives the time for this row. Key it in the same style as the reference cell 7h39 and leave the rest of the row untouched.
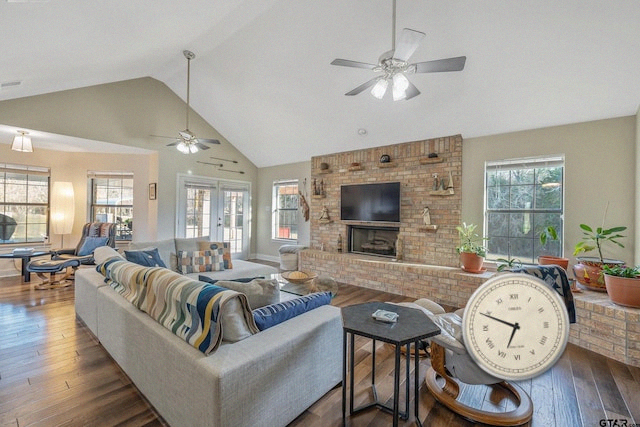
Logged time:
6h49
